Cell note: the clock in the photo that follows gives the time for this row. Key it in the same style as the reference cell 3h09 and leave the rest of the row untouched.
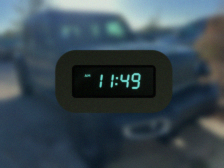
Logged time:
11h49
